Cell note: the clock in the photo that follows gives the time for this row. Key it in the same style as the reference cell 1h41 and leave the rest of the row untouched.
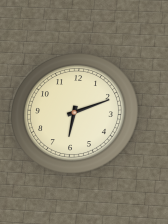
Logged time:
6h11
